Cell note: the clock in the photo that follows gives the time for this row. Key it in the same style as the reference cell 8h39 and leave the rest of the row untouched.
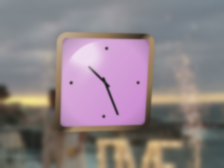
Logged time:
10h26
